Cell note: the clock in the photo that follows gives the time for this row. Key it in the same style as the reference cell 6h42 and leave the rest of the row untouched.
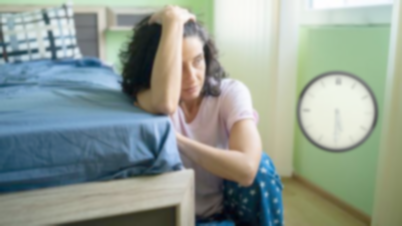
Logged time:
5h30
